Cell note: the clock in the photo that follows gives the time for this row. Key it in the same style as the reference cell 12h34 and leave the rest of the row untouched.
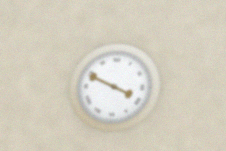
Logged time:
3h49
